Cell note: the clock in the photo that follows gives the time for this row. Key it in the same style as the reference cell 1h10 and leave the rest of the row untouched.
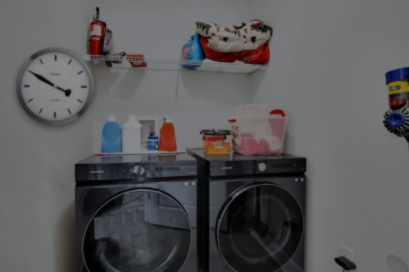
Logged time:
3h50
